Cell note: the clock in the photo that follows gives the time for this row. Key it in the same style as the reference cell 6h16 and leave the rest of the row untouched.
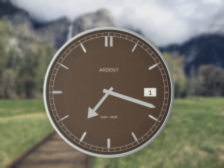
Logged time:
7h18
